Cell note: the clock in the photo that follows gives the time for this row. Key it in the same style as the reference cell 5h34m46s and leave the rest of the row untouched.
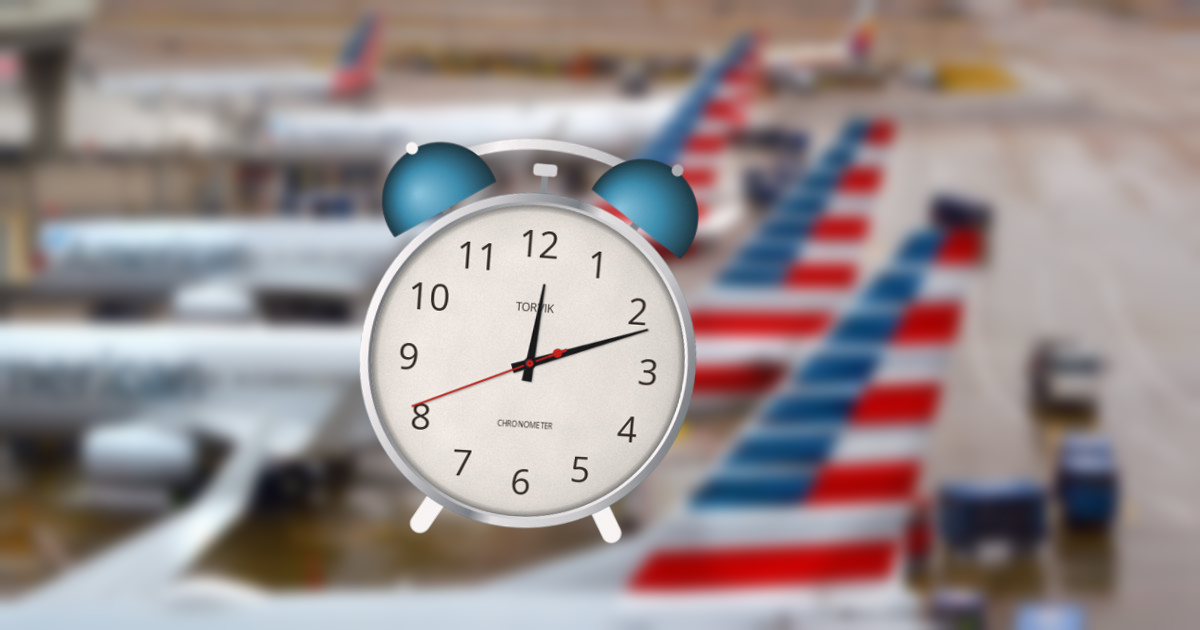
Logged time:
12h11m41s
